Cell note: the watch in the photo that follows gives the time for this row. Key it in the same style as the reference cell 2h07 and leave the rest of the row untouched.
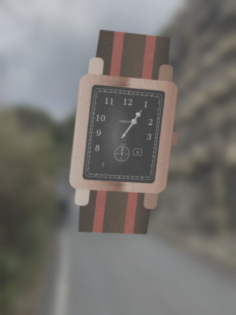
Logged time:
1h05
